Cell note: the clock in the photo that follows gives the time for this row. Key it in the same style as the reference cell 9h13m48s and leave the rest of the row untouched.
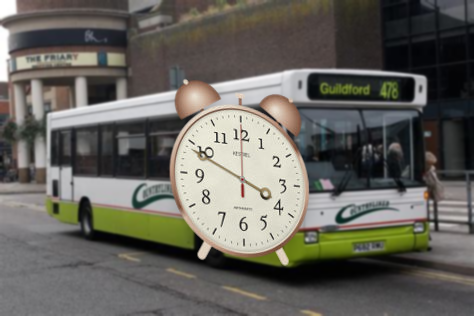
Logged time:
3h49m00s
